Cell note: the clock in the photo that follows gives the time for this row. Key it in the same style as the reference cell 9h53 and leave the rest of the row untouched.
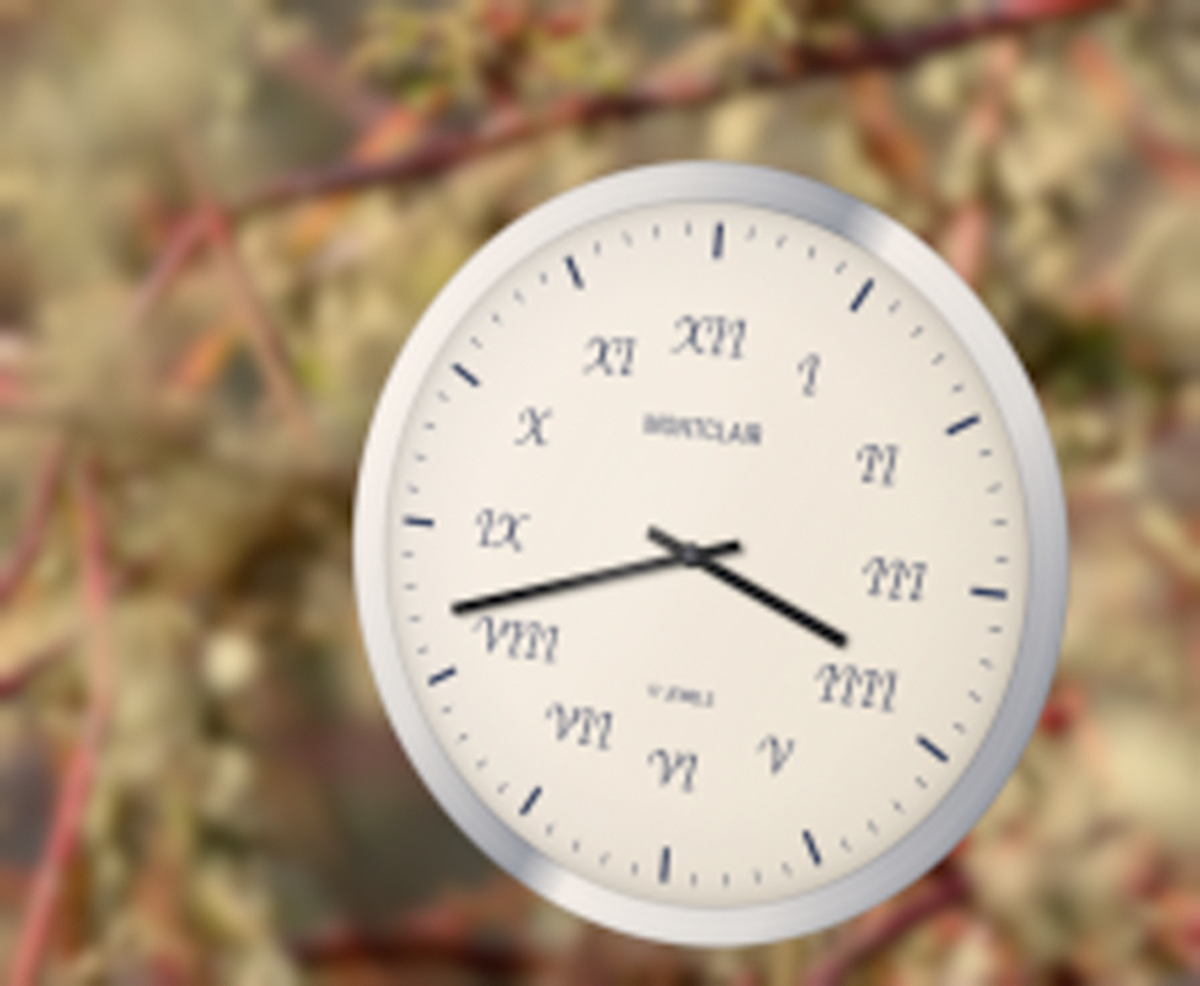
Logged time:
3h42
